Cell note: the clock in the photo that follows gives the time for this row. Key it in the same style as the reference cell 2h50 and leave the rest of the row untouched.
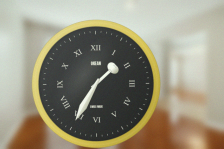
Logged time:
1h35
